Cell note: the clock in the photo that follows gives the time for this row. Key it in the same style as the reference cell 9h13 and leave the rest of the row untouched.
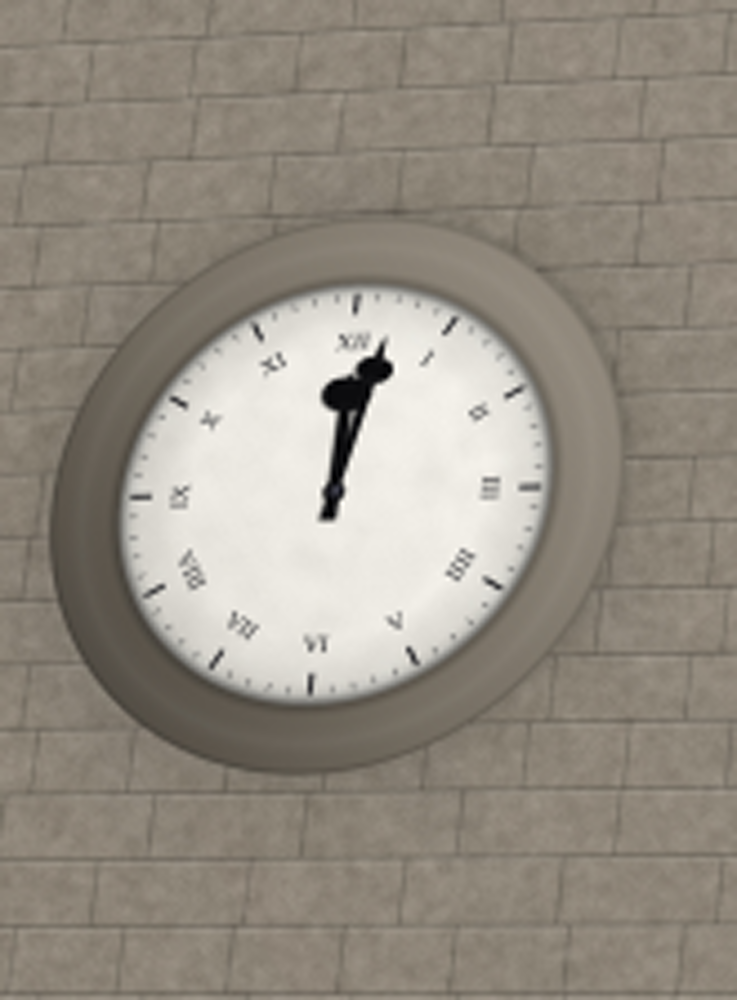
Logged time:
12h02
